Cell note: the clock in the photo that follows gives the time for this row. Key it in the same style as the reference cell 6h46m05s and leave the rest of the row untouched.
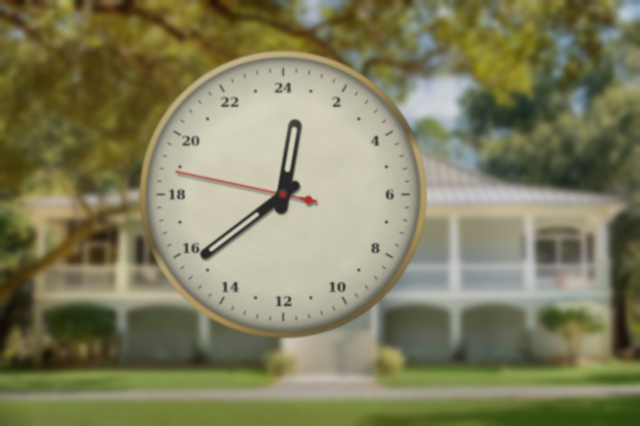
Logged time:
0h38m47s
